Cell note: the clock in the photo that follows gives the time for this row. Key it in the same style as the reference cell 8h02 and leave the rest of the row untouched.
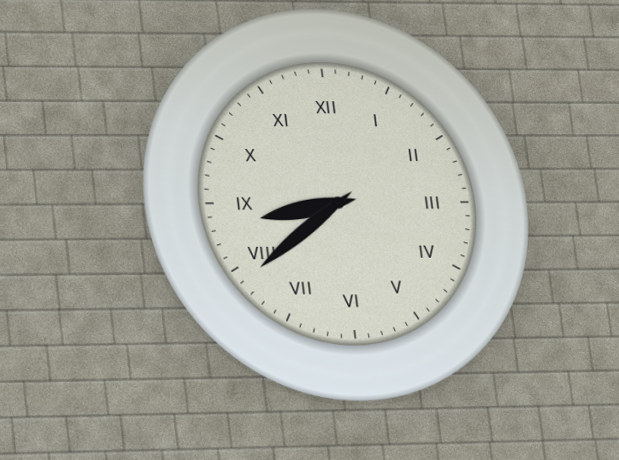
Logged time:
8h39
